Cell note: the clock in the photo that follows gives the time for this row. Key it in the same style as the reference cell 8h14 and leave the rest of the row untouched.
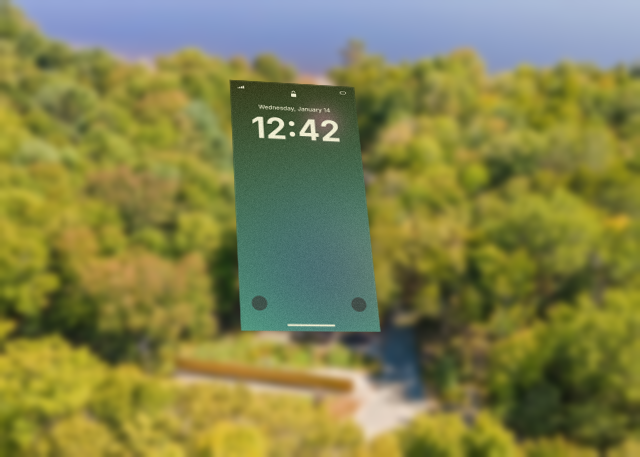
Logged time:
12h42
